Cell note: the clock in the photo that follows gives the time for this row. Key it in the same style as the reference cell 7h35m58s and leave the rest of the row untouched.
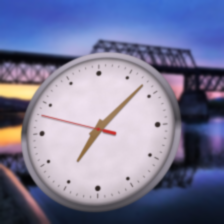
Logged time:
7h07m48s
